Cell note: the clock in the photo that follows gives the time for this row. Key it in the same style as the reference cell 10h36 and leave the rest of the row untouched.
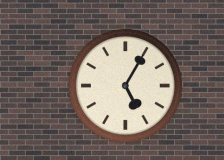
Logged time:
5h05
